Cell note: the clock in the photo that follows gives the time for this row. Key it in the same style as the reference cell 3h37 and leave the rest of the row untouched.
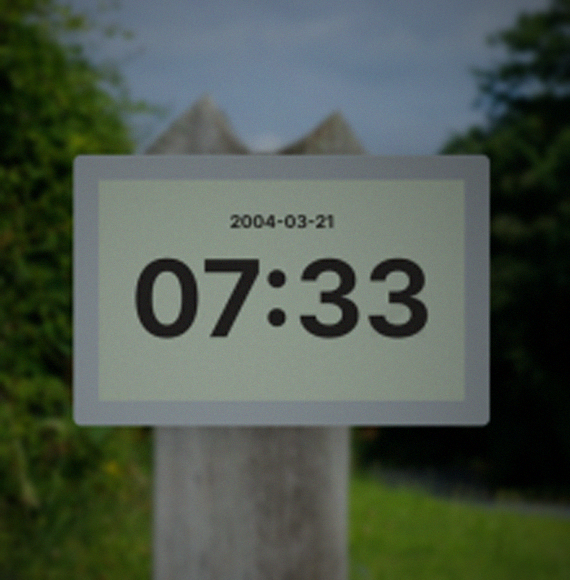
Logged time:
7h33
